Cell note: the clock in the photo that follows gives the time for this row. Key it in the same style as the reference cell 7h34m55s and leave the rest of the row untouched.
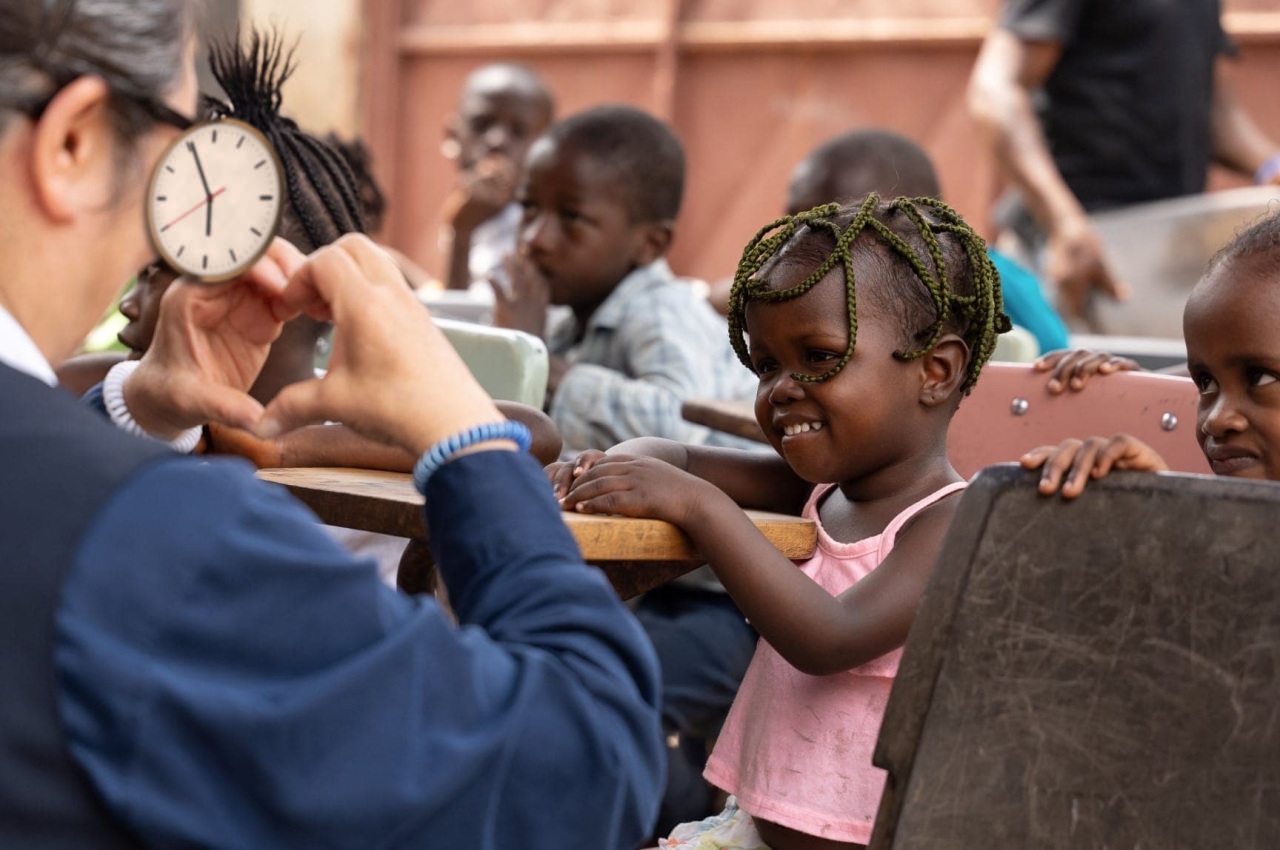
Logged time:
5h55m40s
